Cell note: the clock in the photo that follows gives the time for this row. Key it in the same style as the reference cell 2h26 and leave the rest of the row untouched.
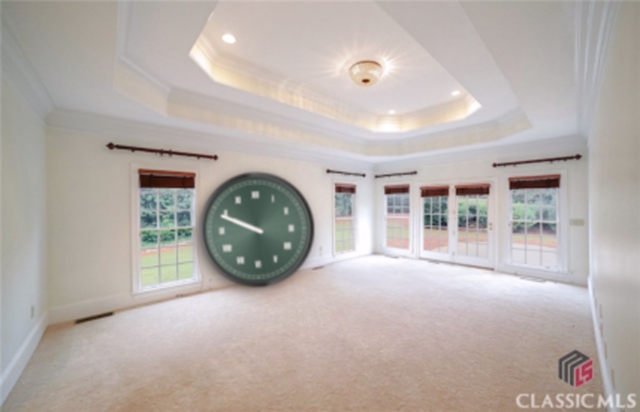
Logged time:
9h49
